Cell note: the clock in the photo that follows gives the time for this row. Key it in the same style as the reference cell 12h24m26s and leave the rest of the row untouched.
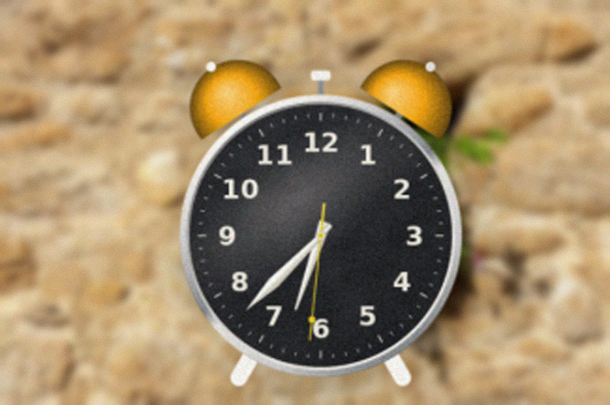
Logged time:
6h37m31s
